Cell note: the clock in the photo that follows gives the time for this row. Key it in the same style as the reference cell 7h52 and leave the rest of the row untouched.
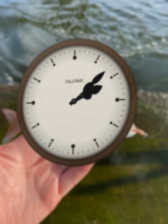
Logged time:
2h08
